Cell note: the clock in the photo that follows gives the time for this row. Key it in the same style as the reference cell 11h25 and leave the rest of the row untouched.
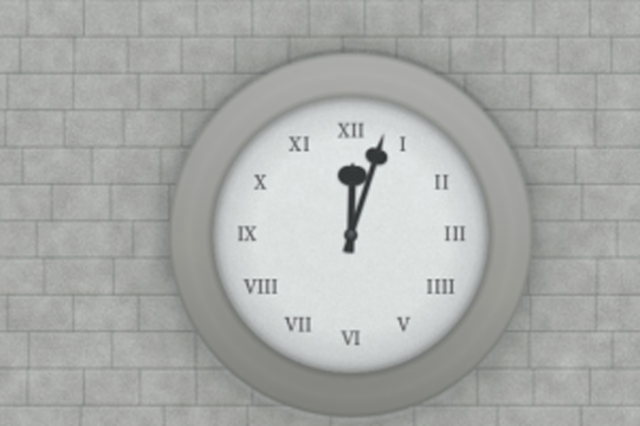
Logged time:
12h03
